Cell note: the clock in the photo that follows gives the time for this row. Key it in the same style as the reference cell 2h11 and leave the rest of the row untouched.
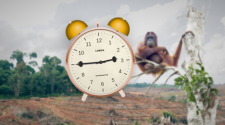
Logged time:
2h45
